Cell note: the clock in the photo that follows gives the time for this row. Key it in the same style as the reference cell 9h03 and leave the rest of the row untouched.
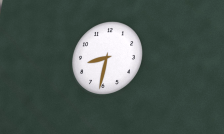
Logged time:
8h31
